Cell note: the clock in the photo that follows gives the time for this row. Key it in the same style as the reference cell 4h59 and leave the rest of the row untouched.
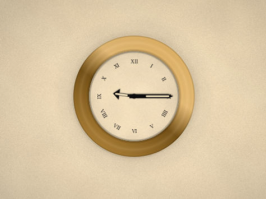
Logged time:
9h15
